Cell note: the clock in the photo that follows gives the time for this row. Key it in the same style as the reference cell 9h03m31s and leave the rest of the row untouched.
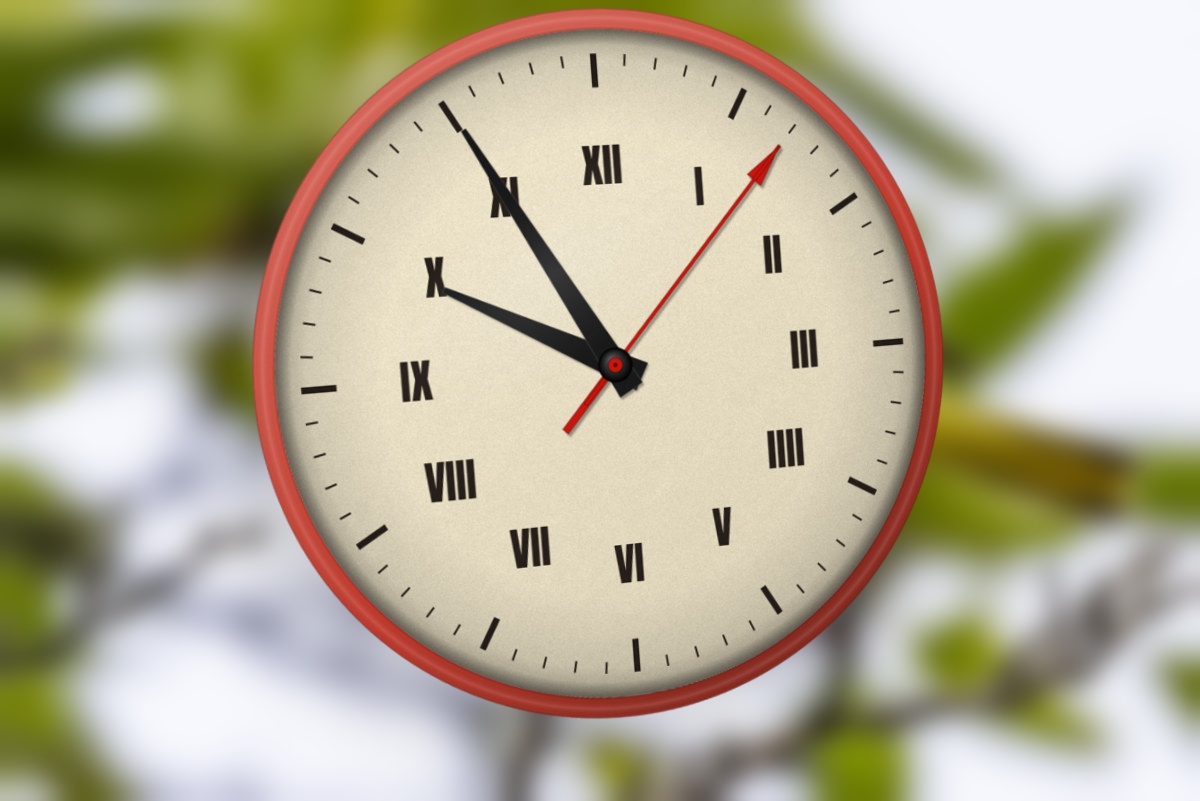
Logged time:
9h55m07s
